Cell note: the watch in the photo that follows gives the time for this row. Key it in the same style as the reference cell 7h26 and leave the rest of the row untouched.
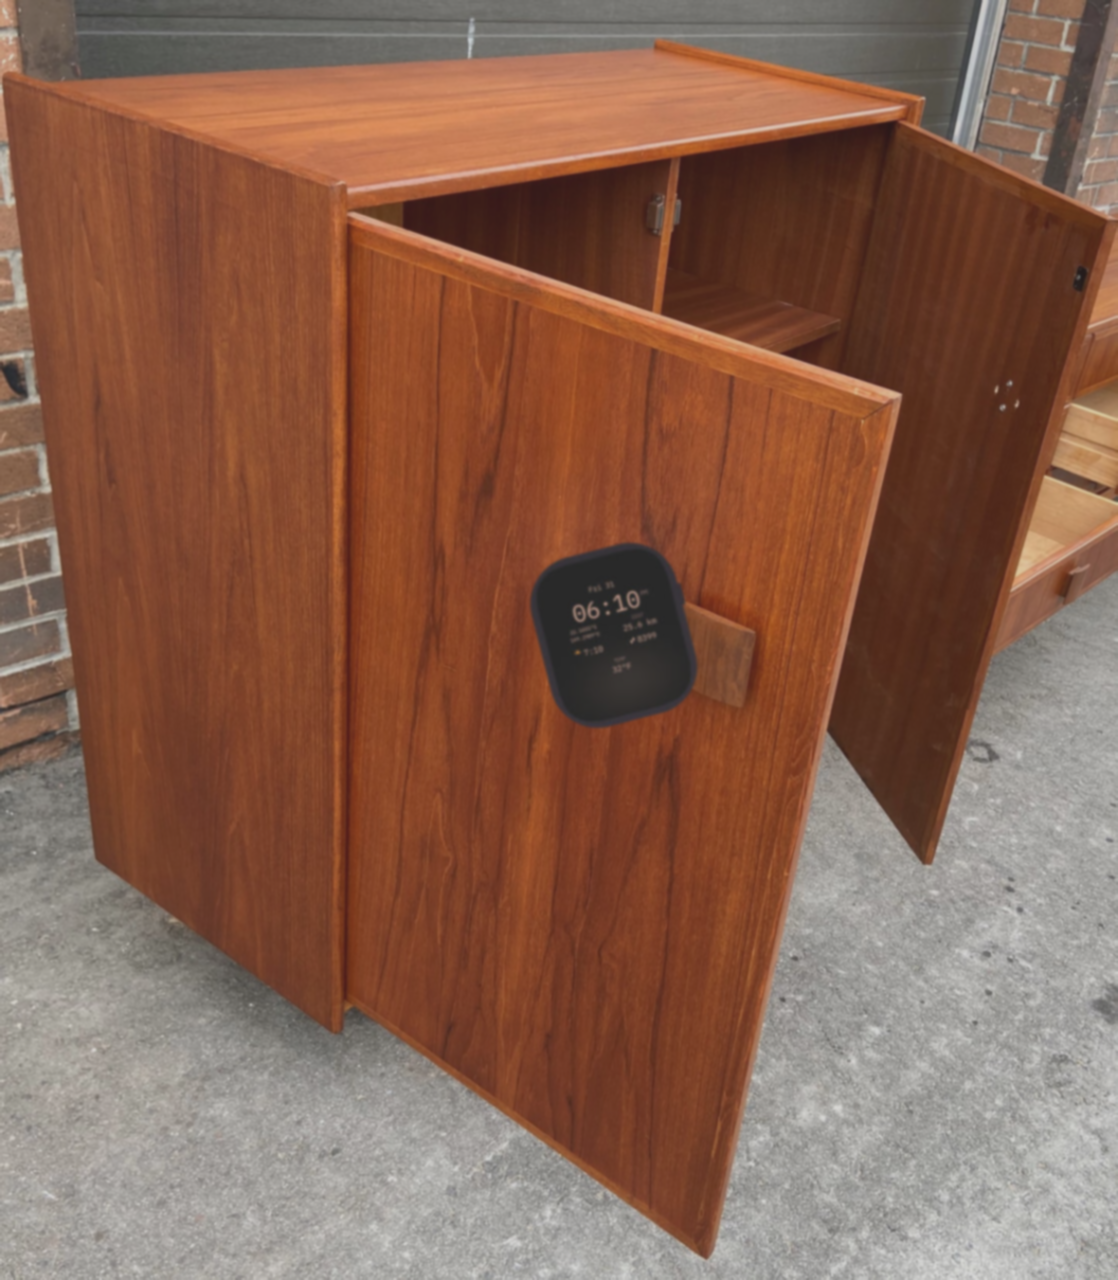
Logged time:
6h10
